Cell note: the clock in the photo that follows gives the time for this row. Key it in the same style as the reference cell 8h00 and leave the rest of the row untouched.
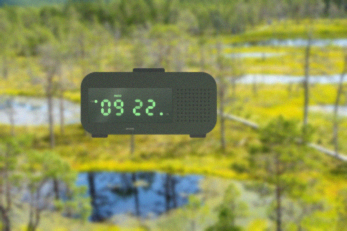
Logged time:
9h22
